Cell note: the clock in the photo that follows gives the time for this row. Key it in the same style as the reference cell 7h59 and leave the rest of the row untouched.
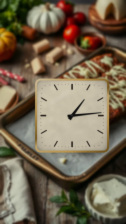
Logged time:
1h14
